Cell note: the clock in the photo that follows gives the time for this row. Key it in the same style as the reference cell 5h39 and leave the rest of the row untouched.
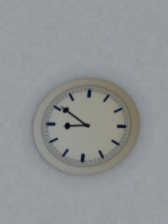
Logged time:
8h51
